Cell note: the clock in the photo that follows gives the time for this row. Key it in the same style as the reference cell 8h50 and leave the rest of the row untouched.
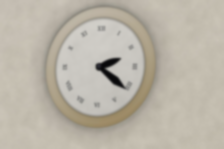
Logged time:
2h21
